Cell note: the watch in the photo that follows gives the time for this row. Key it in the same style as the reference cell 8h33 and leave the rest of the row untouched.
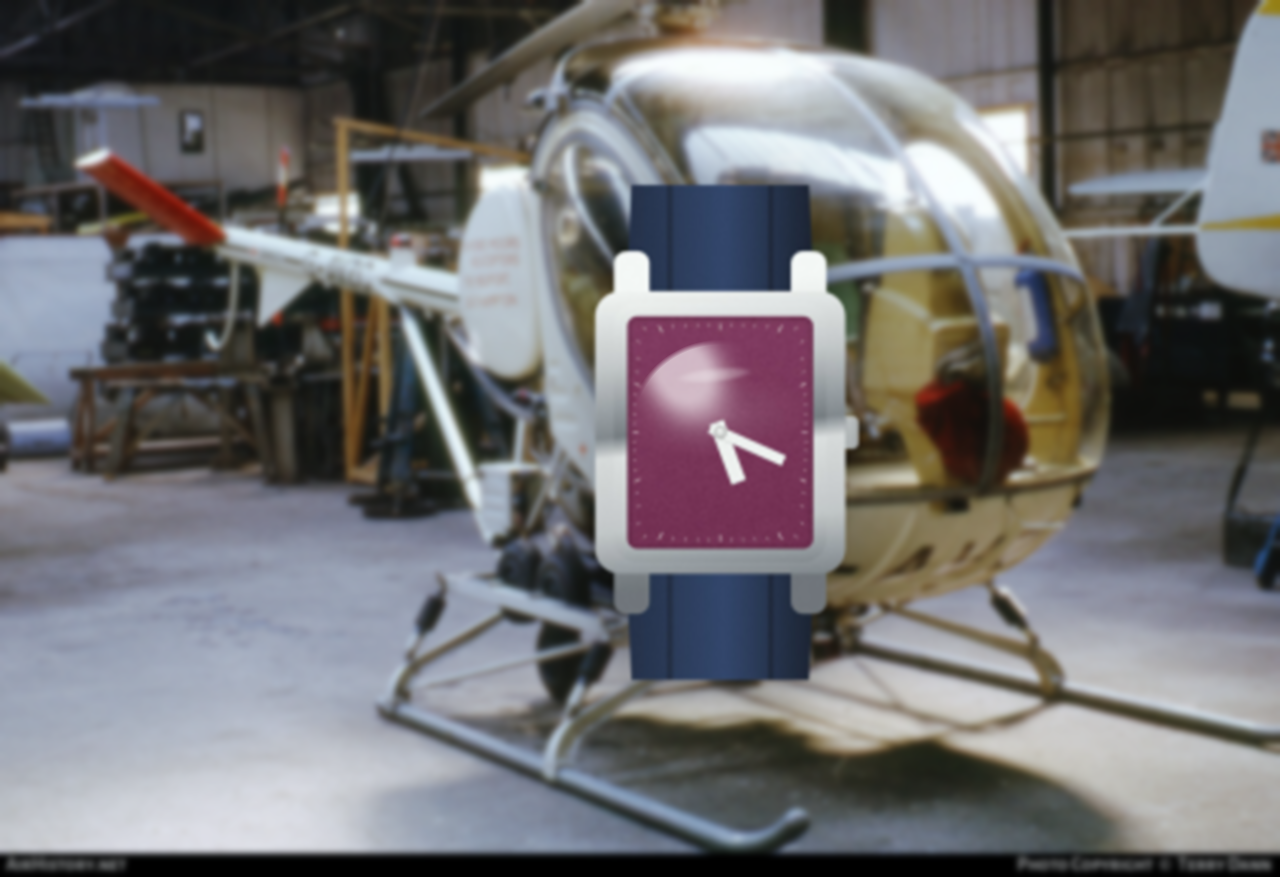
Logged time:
5h19
